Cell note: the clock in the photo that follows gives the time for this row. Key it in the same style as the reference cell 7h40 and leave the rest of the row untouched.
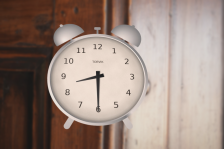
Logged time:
8h30
